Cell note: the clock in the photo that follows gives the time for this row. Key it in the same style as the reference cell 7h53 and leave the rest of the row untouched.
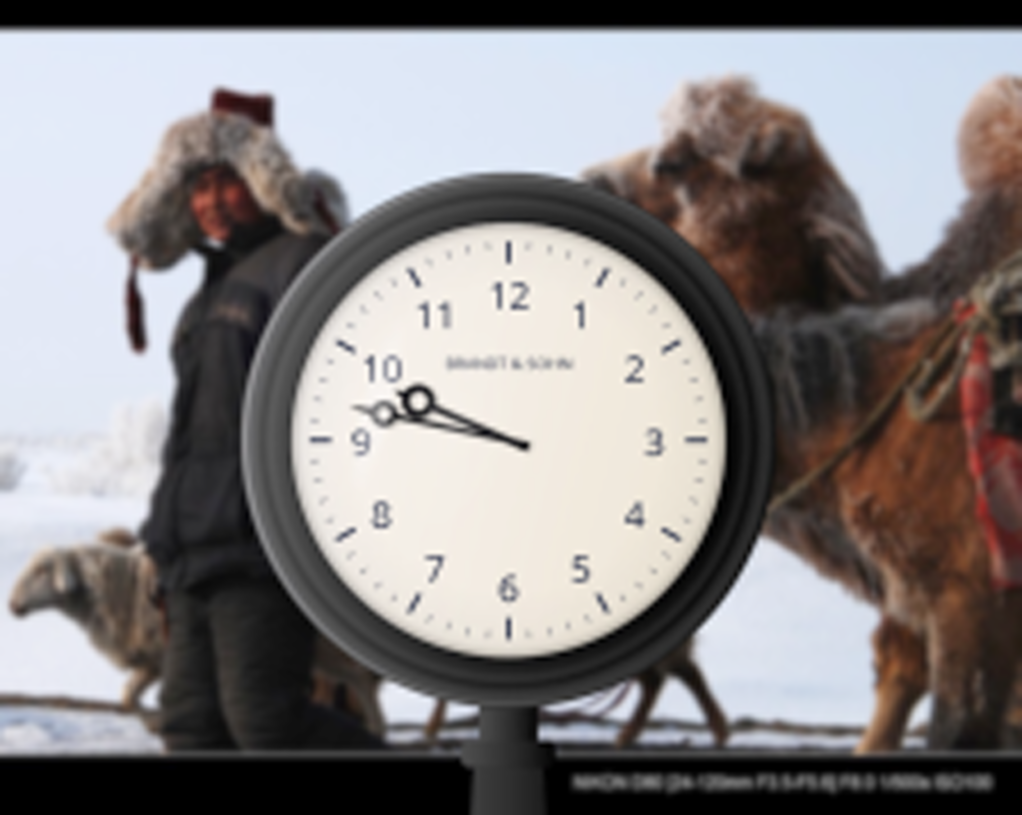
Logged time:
9h47
